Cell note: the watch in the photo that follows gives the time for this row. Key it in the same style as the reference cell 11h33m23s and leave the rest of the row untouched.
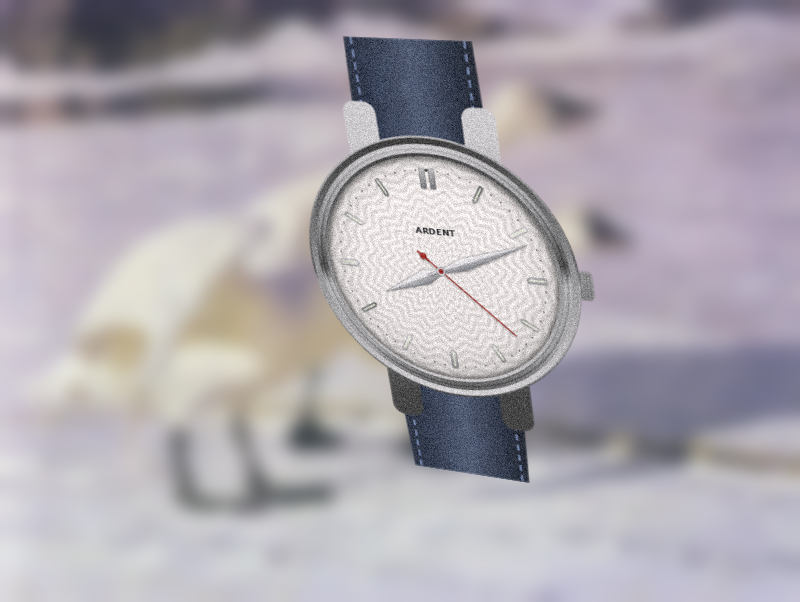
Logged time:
8h11m22s
